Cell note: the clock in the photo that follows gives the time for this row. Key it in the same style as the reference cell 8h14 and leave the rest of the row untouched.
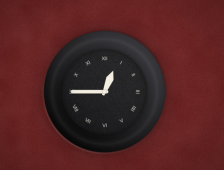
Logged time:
12h45
